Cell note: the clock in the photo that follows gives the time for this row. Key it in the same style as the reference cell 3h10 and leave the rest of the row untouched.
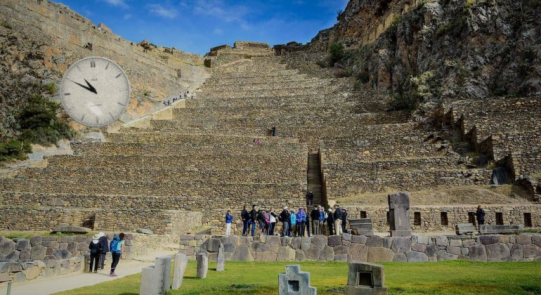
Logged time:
10h50
